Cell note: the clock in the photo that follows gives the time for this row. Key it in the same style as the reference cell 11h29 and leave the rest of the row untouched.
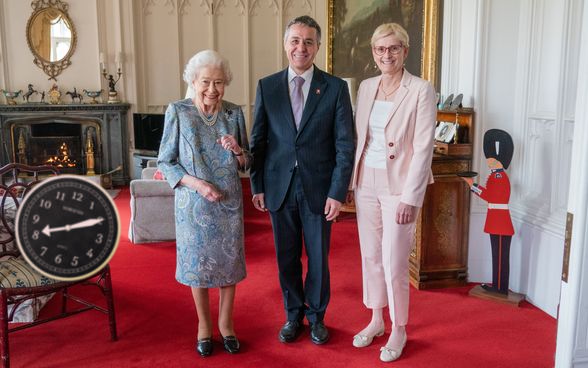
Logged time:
8h10
